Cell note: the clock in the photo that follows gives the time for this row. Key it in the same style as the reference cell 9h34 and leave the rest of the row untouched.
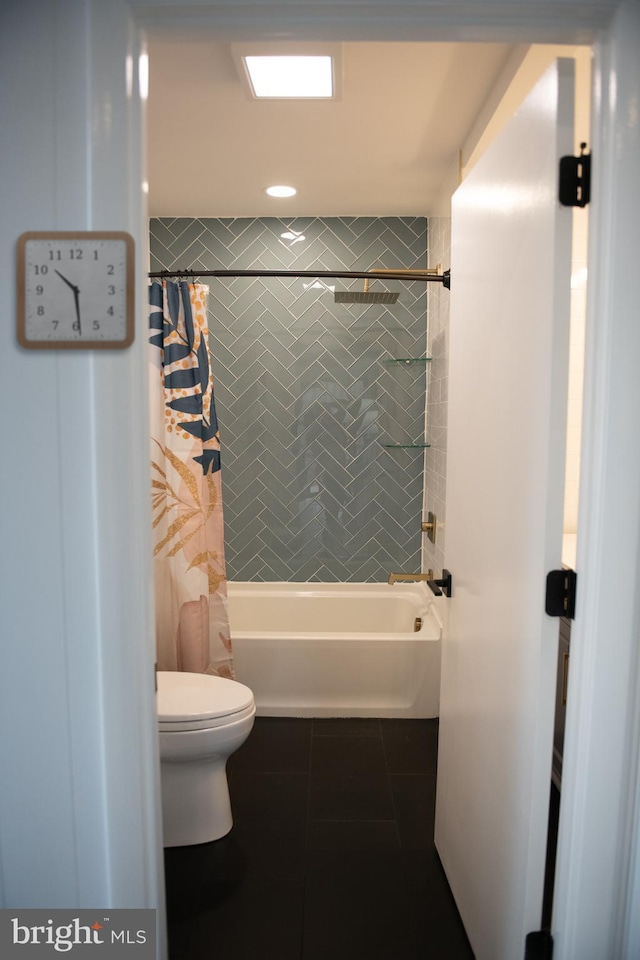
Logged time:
10h29
